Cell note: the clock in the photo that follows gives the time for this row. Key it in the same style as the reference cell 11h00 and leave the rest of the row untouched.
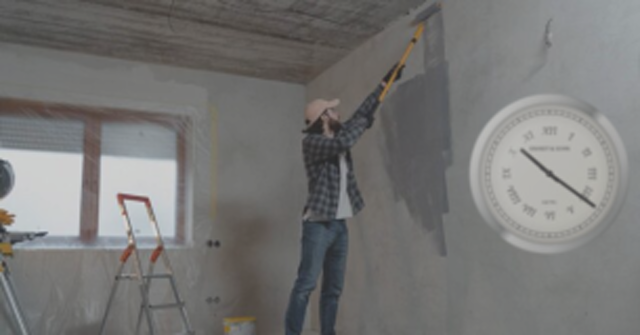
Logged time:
10h21
